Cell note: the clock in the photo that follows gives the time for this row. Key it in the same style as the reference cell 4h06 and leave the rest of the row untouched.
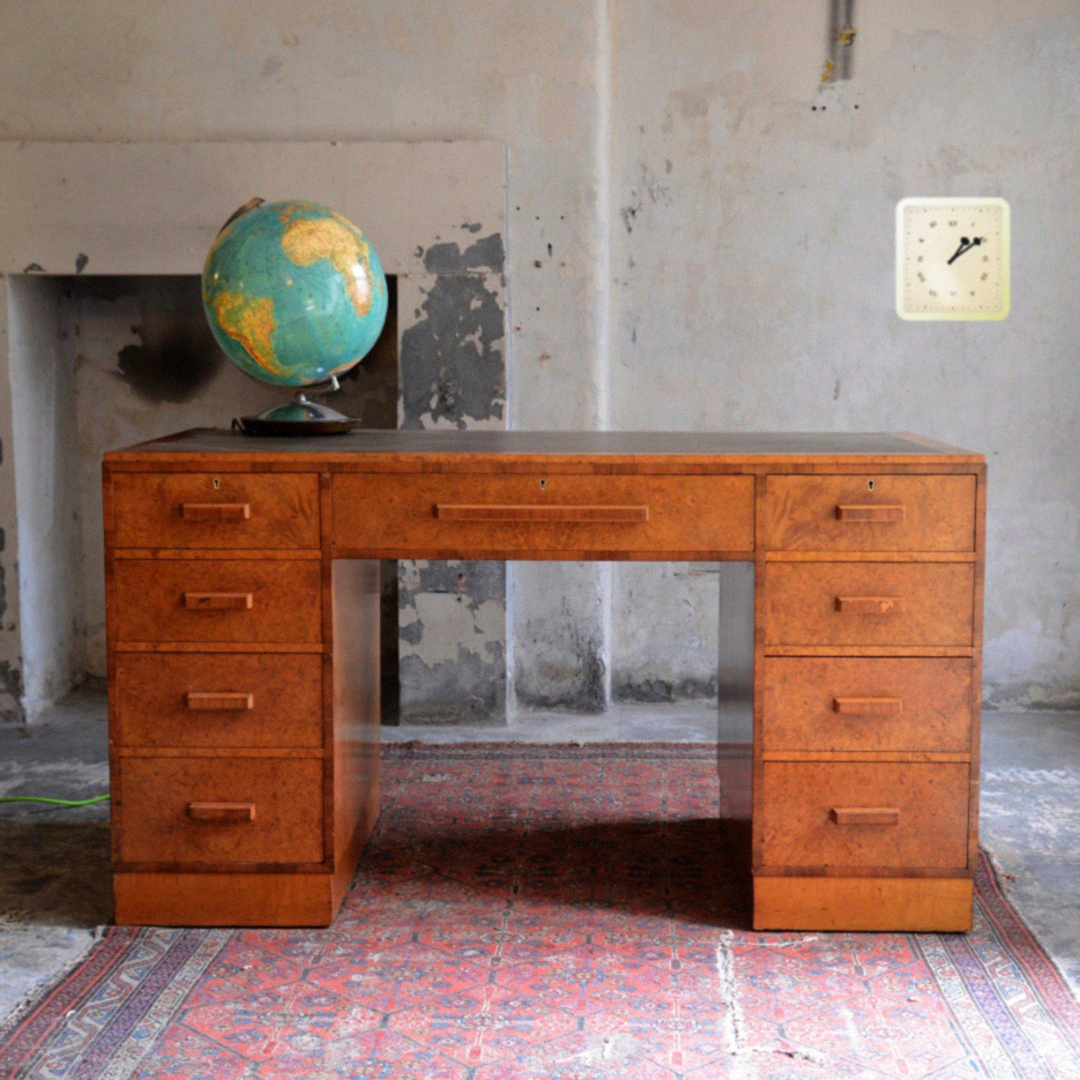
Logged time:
1h09
